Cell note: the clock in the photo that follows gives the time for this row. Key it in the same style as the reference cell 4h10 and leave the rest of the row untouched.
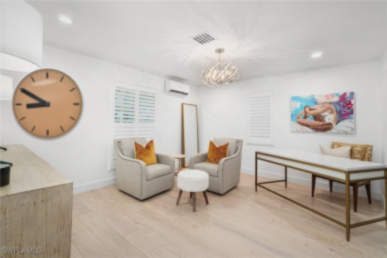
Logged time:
8h50
